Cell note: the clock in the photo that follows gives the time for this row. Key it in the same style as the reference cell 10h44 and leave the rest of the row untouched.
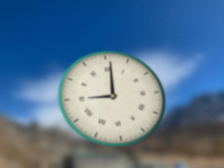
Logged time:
9h01
